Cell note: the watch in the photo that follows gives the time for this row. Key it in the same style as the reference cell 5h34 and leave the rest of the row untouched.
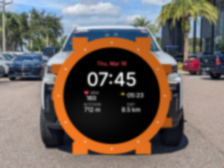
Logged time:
7h45
